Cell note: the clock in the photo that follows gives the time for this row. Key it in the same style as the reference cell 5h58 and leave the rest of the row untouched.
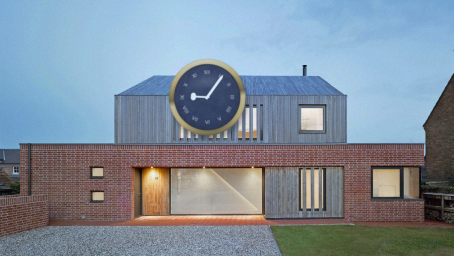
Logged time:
9h06
